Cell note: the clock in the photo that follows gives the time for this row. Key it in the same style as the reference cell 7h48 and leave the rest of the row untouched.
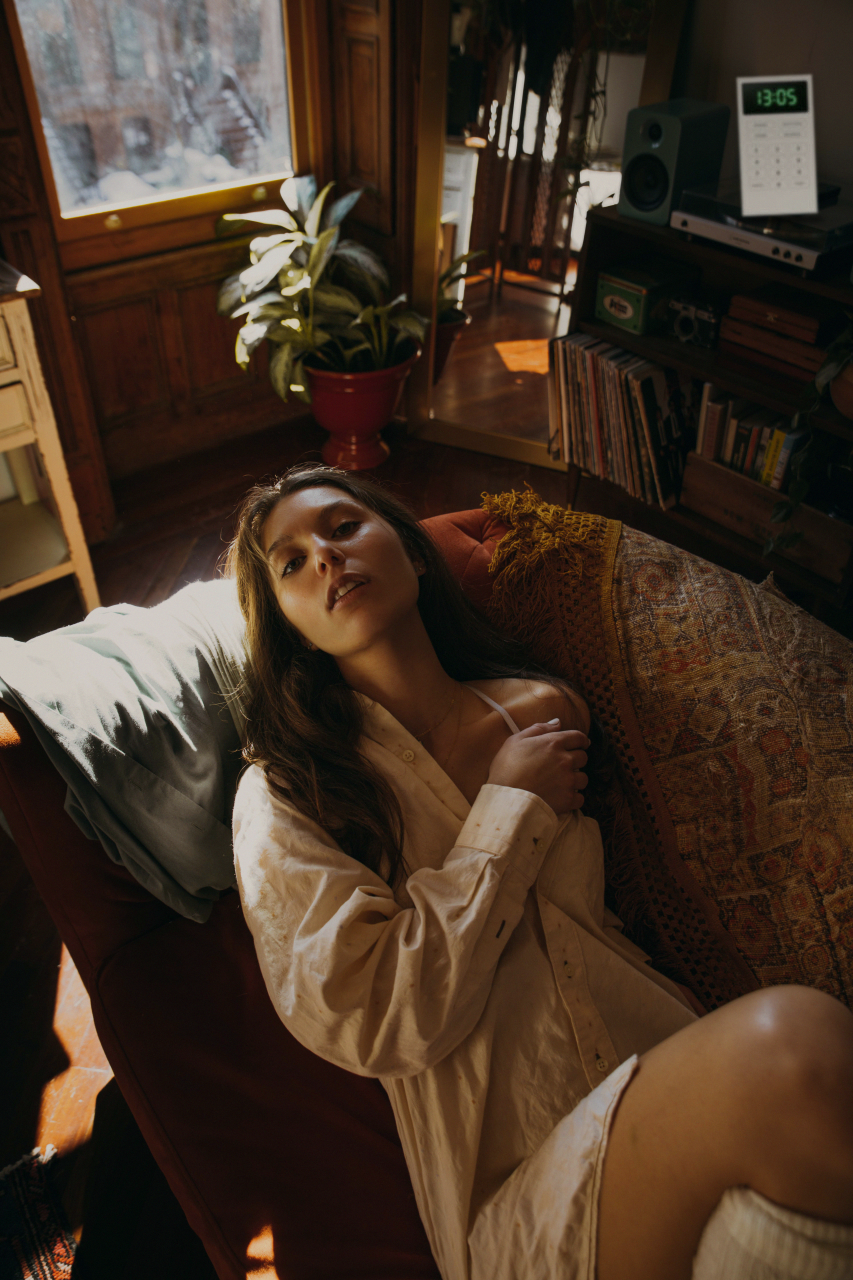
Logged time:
13h05
